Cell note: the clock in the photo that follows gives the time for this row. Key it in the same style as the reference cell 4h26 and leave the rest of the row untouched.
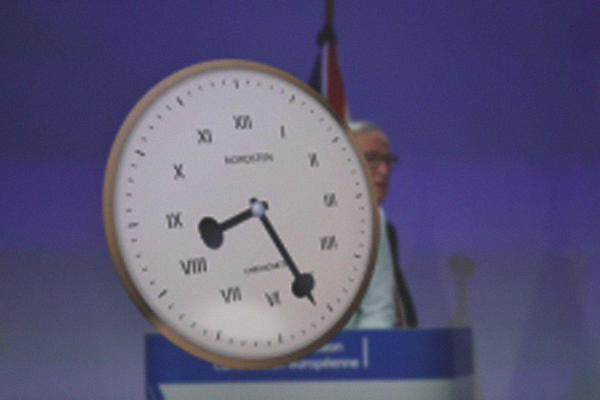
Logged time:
8h26
